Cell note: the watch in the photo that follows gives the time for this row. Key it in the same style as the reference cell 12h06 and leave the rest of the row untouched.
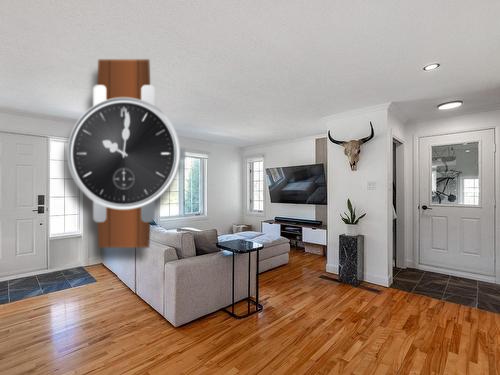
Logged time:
10h01
